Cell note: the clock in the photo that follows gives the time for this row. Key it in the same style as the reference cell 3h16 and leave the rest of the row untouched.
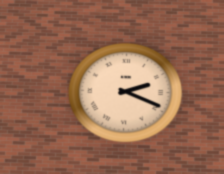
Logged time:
2h19
